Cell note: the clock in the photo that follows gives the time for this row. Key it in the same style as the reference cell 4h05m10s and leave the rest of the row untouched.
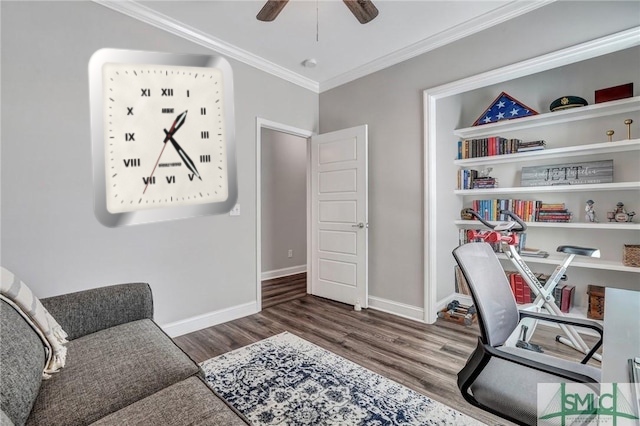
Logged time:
1h23m35s
